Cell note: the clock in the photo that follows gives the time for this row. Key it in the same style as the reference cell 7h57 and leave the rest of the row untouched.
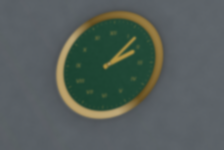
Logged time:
2h07
